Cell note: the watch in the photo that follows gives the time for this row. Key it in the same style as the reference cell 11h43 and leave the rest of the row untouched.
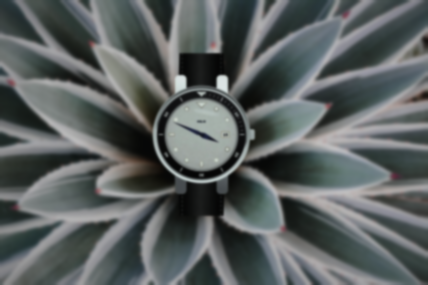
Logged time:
3h49
